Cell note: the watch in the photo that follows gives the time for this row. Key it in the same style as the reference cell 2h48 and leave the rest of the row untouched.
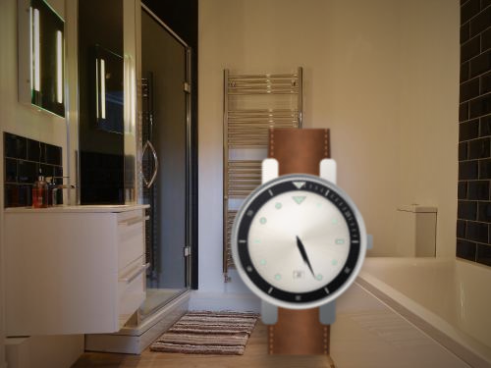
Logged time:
5h26
